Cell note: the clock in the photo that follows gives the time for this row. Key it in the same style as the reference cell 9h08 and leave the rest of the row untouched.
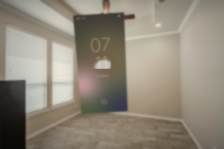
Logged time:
7h11
